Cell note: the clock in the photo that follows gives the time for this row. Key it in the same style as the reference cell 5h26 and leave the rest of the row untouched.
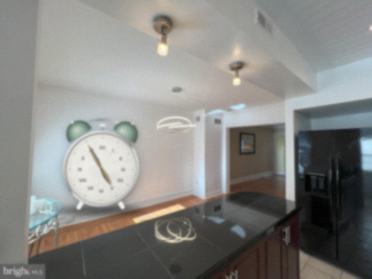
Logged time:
4h55
